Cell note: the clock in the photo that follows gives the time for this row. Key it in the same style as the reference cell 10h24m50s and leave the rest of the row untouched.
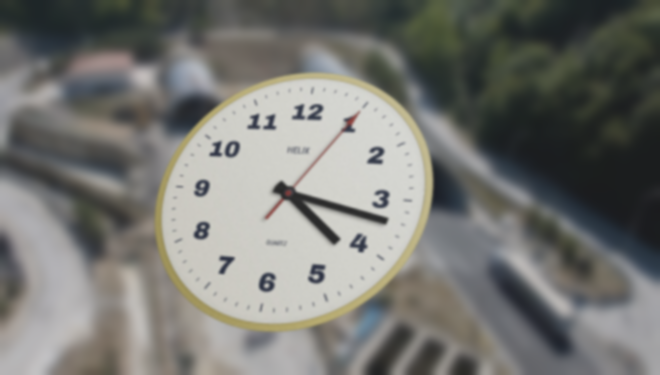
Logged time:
4h17m05s
